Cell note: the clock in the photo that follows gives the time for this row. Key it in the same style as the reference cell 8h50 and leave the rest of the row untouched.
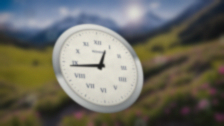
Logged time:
12h44
